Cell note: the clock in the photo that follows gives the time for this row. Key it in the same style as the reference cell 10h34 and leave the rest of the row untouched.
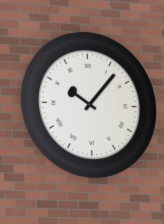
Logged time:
10h07
